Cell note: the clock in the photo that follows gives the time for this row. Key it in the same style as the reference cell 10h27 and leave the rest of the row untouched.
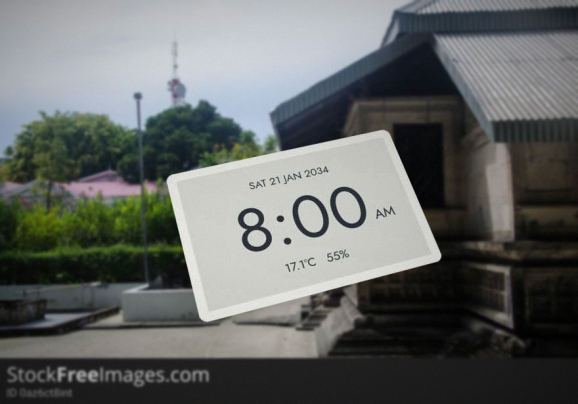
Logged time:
8h00
